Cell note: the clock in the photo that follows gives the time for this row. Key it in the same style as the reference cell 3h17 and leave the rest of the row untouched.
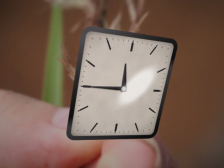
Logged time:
11h45
